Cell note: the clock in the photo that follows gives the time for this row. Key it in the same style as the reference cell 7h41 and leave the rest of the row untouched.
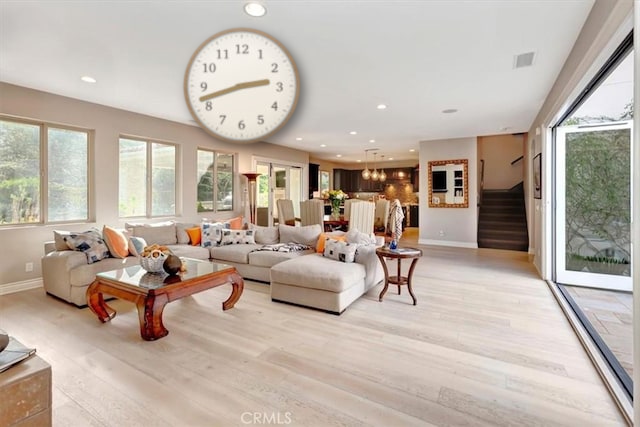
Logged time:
2h42
